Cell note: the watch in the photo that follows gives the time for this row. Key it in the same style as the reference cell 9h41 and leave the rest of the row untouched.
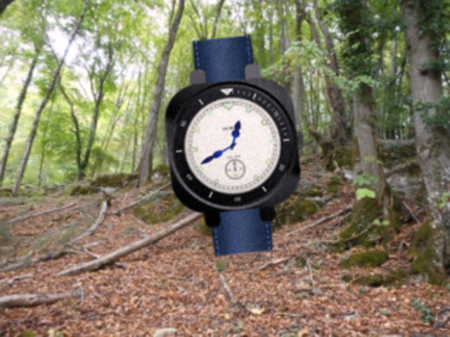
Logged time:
12h41
